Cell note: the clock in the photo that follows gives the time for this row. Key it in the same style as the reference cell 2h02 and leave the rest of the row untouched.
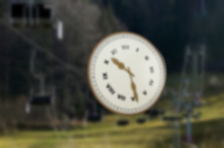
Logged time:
10h29
